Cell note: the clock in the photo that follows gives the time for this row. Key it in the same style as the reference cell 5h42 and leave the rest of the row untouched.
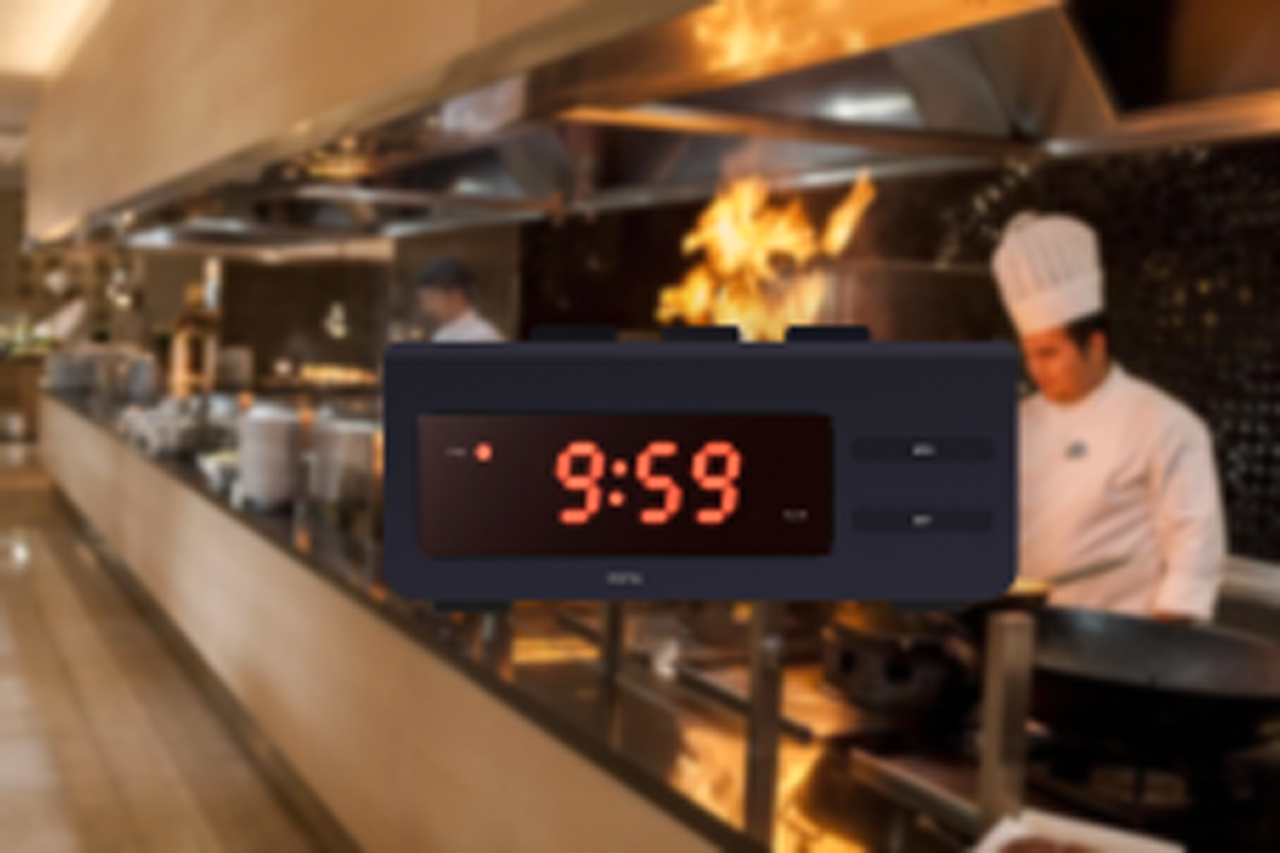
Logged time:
9h59
